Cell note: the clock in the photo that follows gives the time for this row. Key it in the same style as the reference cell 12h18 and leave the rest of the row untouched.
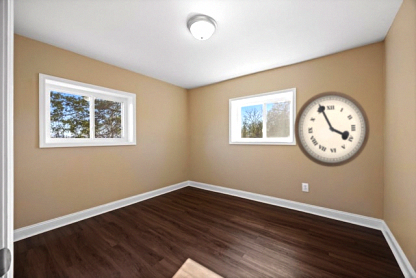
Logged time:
3h56
